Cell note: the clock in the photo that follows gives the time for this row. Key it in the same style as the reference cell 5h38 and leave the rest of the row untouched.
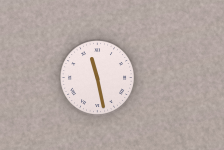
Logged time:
11h28
